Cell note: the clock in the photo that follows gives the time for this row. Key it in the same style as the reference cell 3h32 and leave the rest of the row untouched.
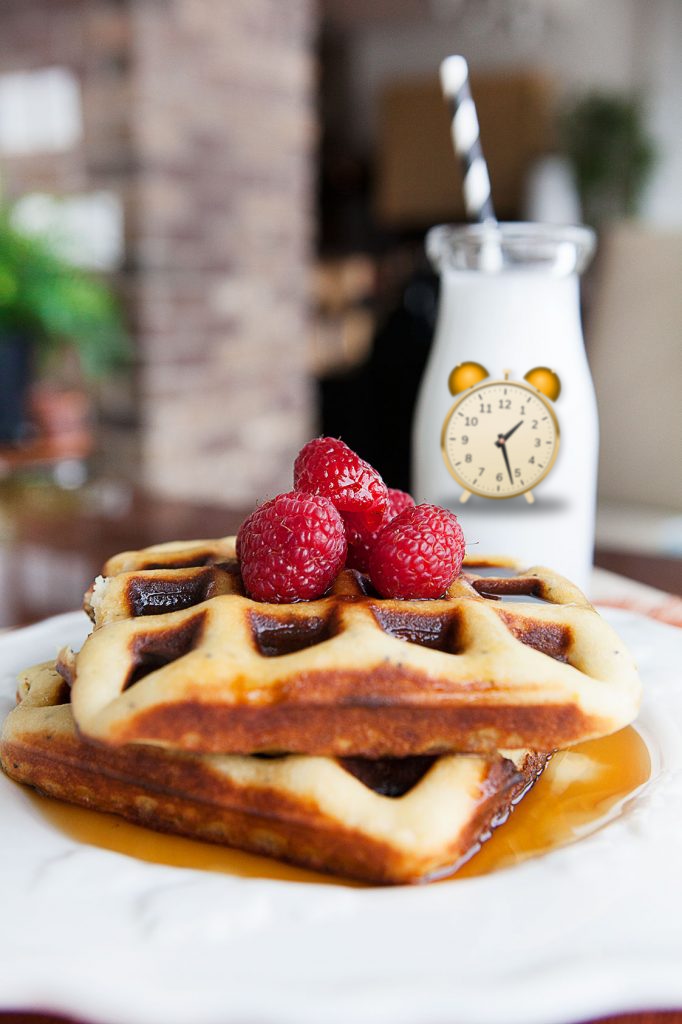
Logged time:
1h27
